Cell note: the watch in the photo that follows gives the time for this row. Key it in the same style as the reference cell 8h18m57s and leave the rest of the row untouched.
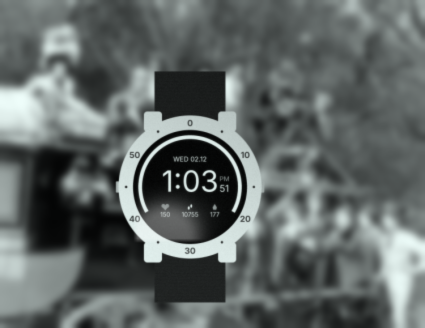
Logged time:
1h03m51s
